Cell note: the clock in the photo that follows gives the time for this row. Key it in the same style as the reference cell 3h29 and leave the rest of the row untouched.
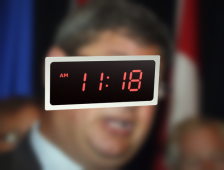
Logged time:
11h18
